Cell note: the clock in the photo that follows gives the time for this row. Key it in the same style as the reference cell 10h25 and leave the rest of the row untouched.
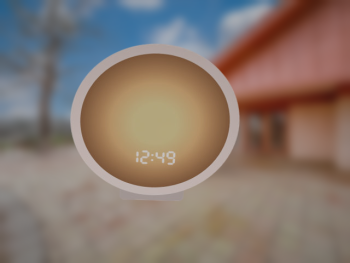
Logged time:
12h49
